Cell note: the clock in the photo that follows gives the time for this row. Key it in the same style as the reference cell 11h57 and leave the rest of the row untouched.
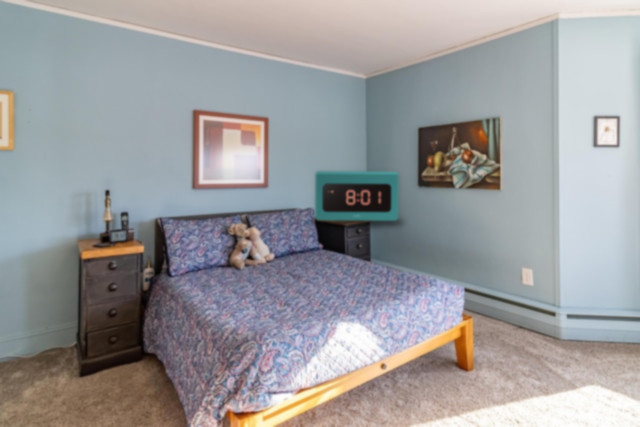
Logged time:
8h01
